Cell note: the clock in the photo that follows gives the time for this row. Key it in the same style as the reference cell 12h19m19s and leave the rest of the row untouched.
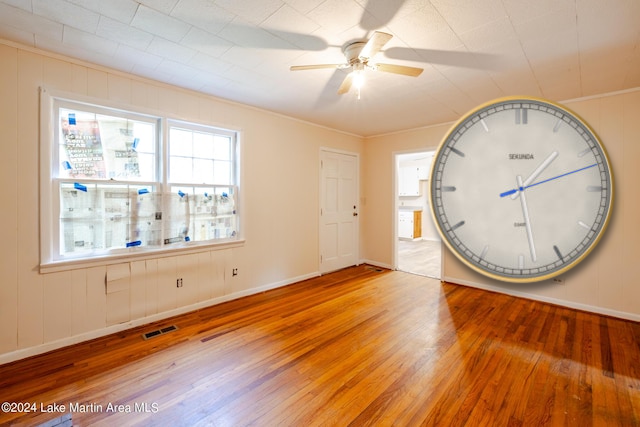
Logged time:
1h28m12s
